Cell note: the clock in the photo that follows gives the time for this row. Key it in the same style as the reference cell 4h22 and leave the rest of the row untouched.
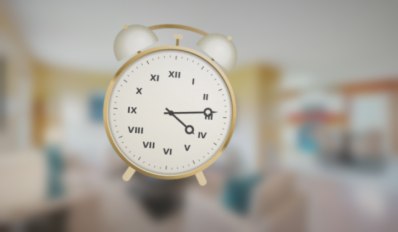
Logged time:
4h14
